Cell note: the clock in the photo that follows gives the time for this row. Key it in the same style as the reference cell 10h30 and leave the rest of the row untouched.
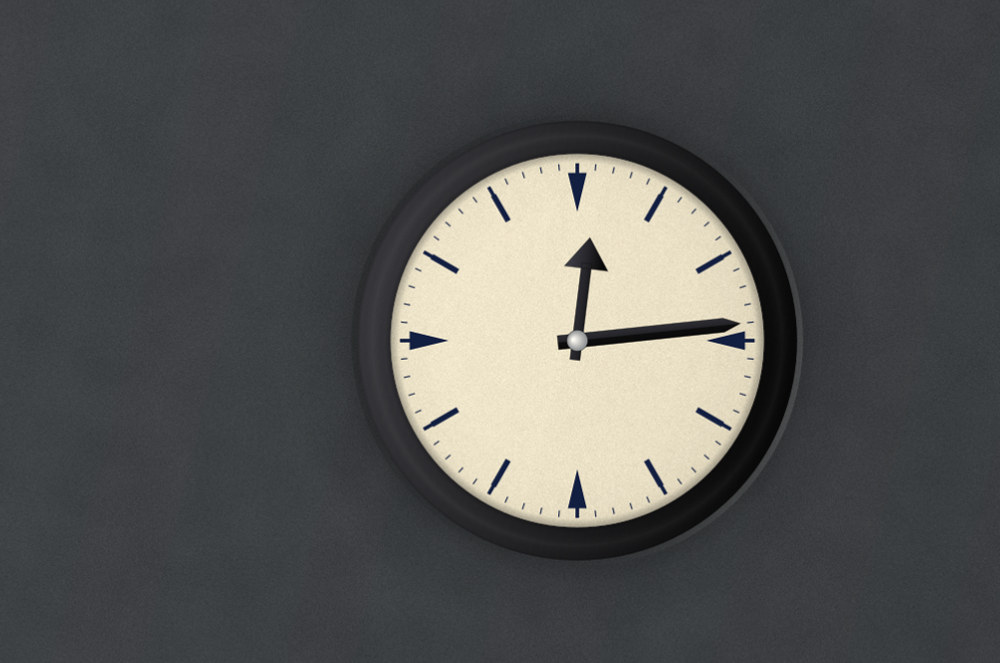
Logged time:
12h14
